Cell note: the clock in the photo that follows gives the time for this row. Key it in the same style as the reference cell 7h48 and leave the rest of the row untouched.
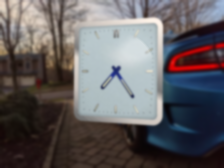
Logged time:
7h24
